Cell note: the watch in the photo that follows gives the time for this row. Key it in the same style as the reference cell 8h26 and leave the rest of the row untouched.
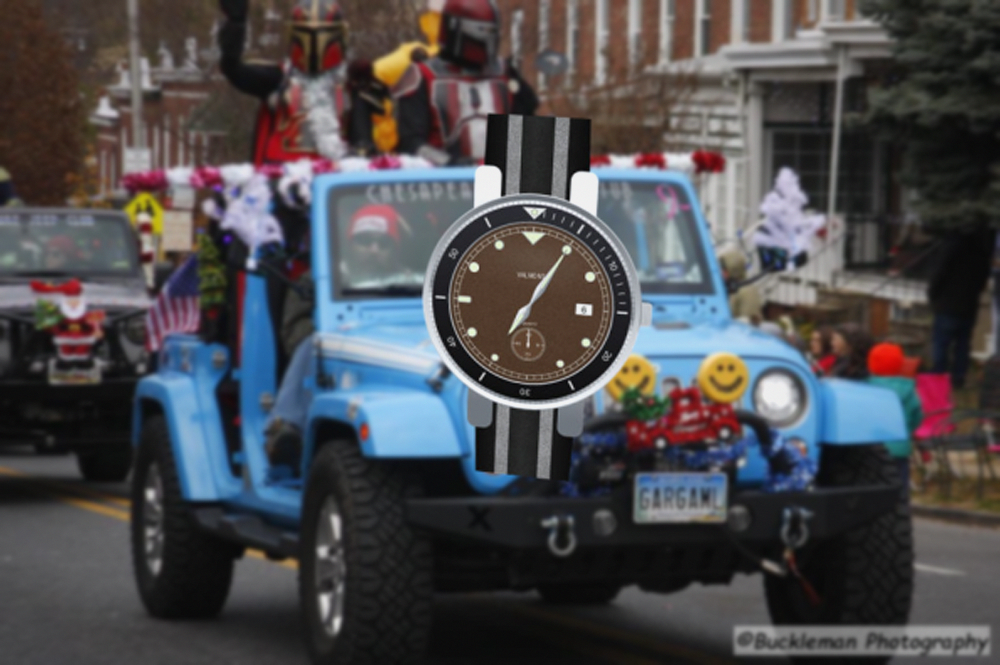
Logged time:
7h05
